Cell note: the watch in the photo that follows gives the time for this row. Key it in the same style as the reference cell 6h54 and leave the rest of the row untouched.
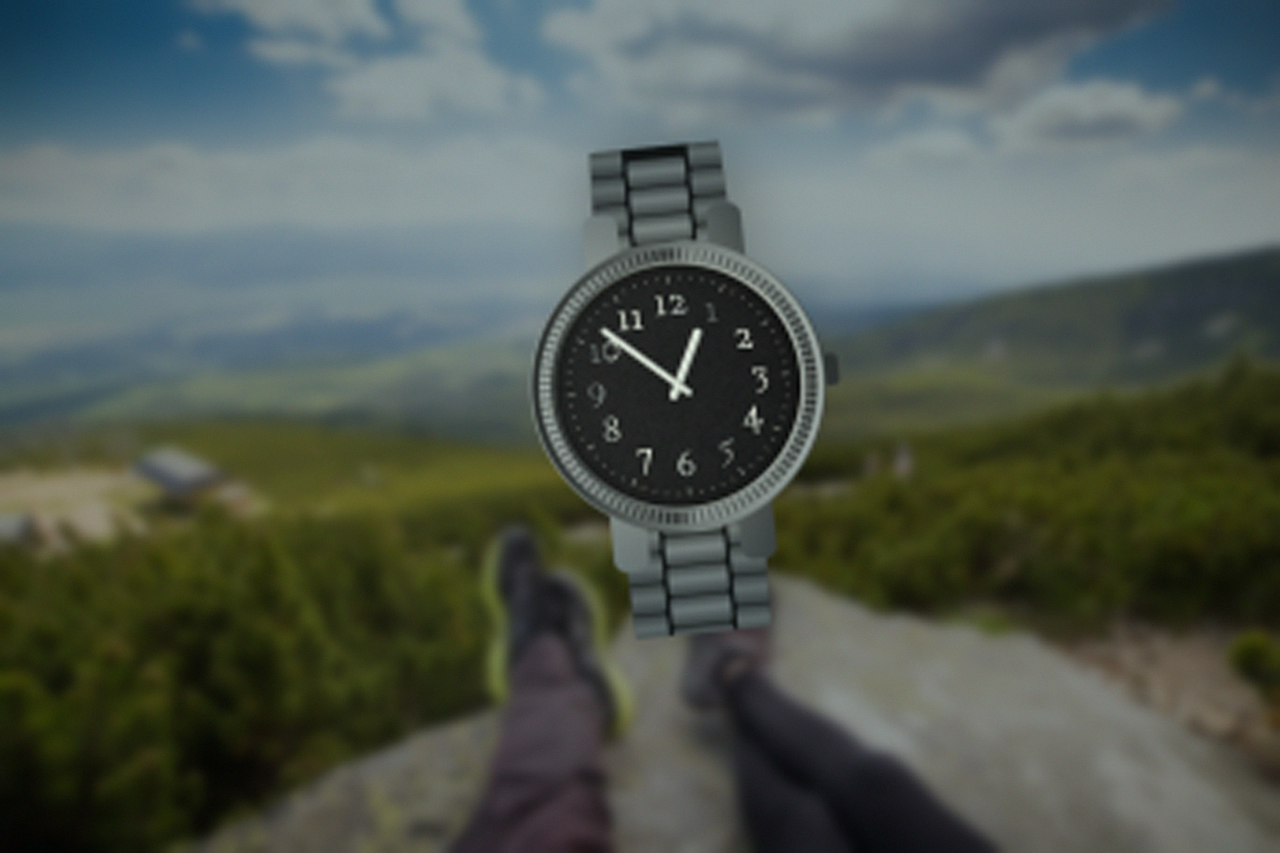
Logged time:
12h52
